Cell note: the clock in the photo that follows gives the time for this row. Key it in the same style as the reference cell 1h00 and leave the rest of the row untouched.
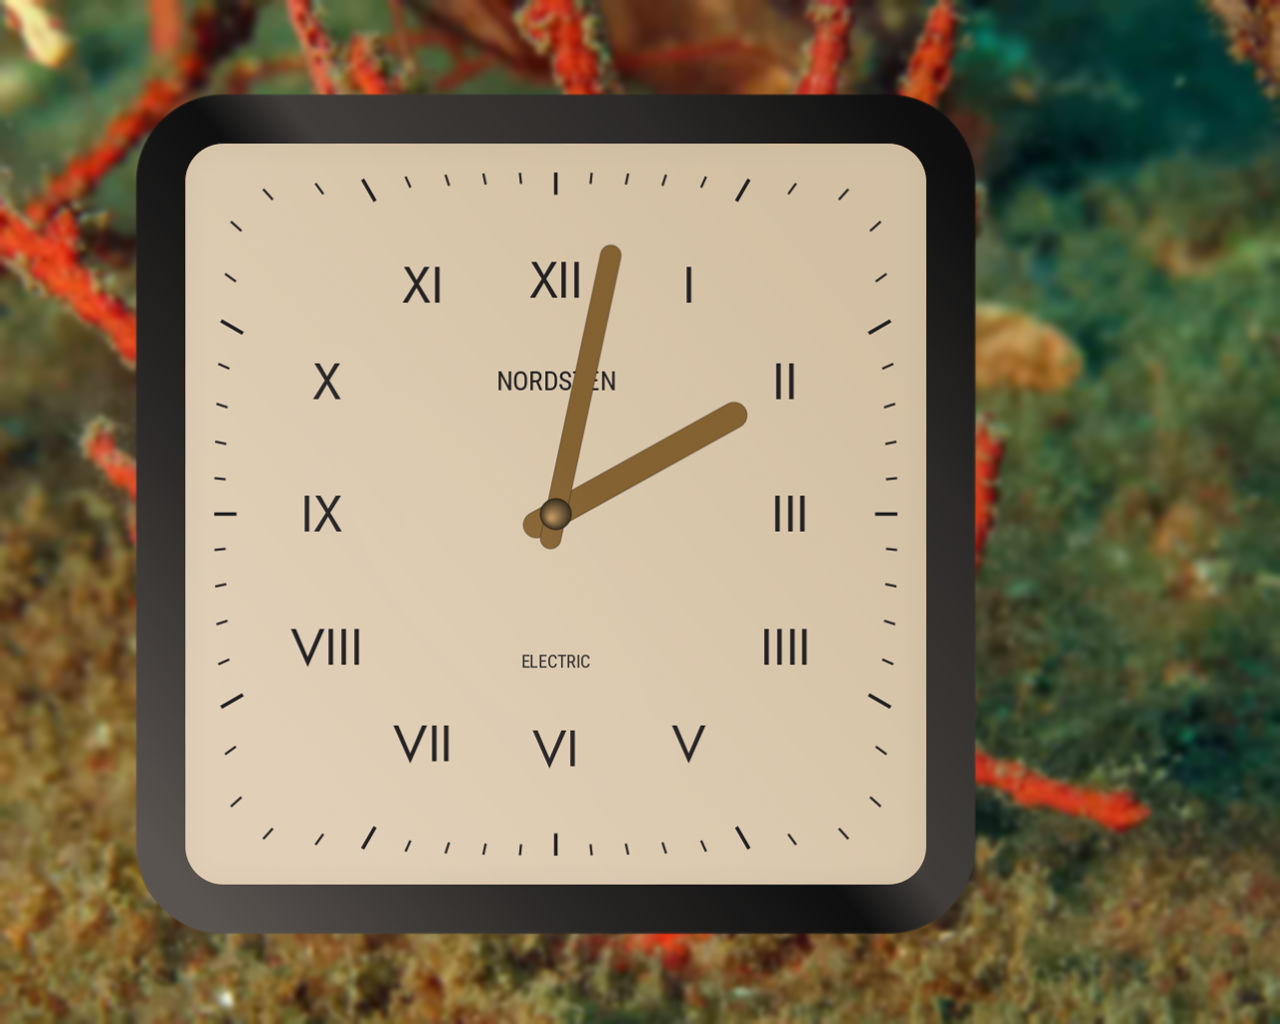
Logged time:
2h02
